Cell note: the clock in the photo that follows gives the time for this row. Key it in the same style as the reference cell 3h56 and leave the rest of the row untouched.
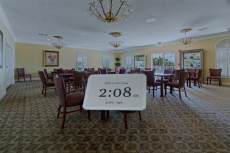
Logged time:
2h08
